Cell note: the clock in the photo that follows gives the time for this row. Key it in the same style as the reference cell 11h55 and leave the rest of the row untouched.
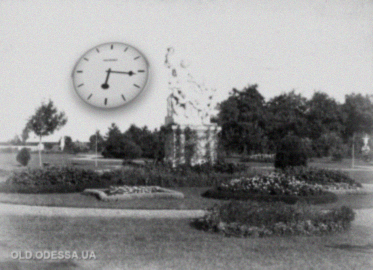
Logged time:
6h16
